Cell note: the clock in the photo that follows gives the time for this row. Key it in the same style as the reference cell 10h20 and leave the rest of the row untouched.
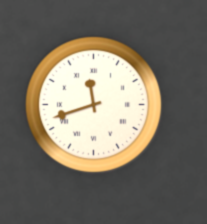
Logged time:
11h42
